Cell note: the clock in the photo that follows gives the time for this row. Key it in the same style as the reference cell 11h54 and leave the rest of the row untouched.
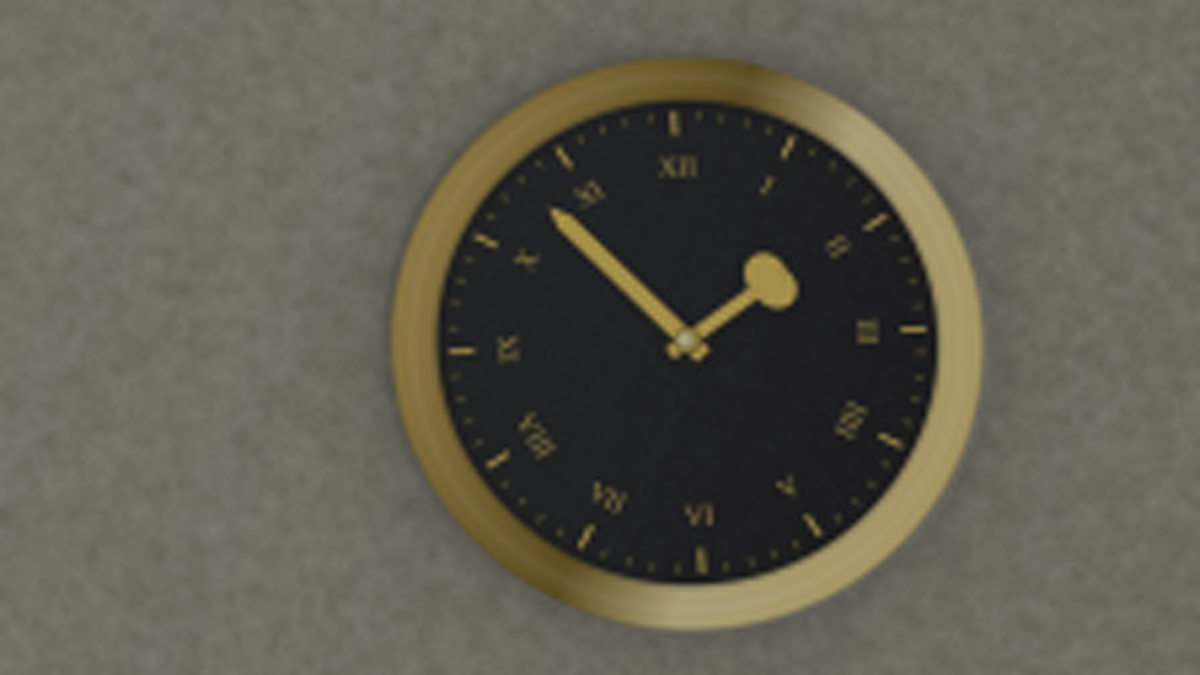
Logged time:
1h53
